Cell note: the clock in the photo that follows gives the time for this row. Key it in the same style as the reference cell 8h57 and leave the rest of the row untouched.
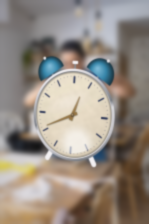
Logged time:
12h41
